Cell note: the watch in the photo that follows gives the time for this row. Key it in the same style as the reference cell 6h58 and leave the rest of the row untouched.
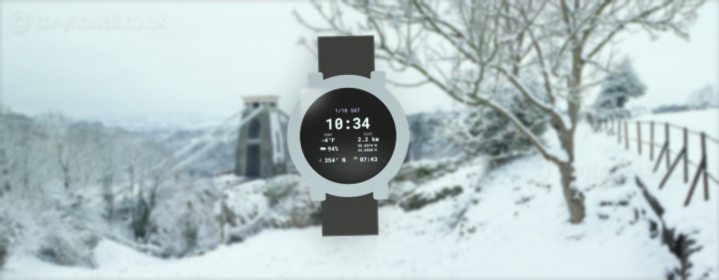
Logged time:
10h34
